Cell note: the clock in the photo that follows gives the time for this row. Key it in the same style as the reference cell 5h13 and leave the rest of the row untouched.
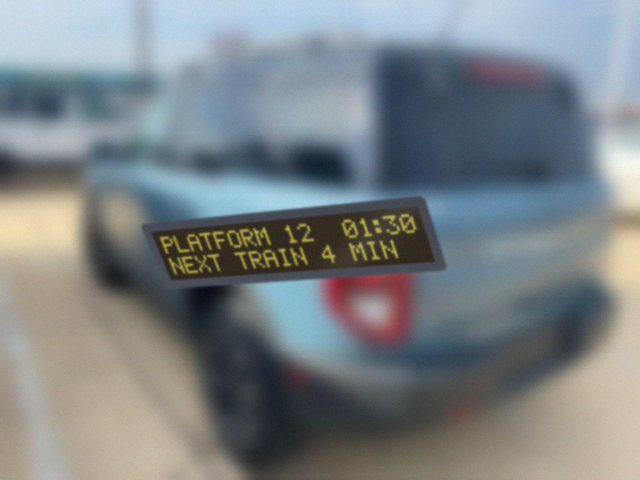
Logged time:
1h30
